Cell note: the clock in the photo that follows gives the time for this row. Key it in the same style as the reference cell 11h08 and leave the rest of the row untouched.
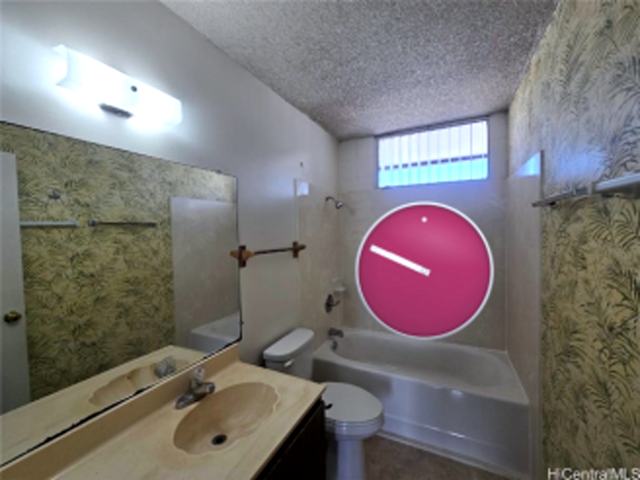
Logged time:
9h49
